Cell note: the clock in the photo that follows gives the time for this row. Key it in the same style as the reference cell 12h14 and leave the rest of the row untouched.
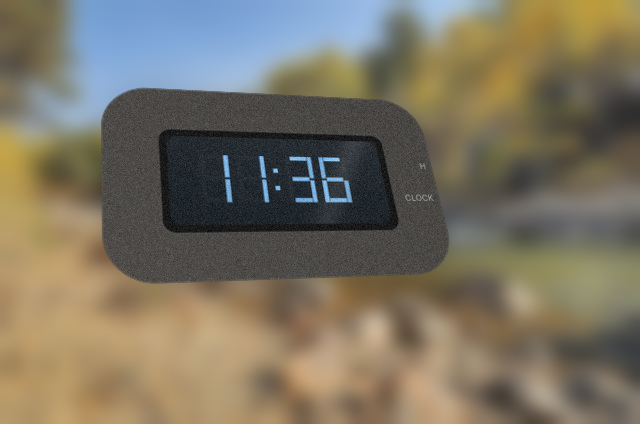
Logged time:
11h36
